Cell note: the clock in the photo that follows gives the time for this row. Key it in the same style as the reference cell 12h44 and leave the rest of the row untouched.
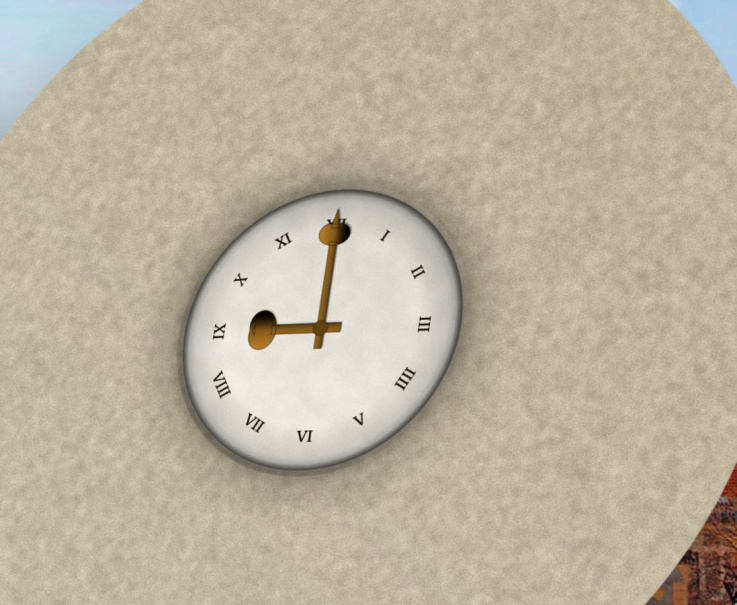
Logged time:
9h00
